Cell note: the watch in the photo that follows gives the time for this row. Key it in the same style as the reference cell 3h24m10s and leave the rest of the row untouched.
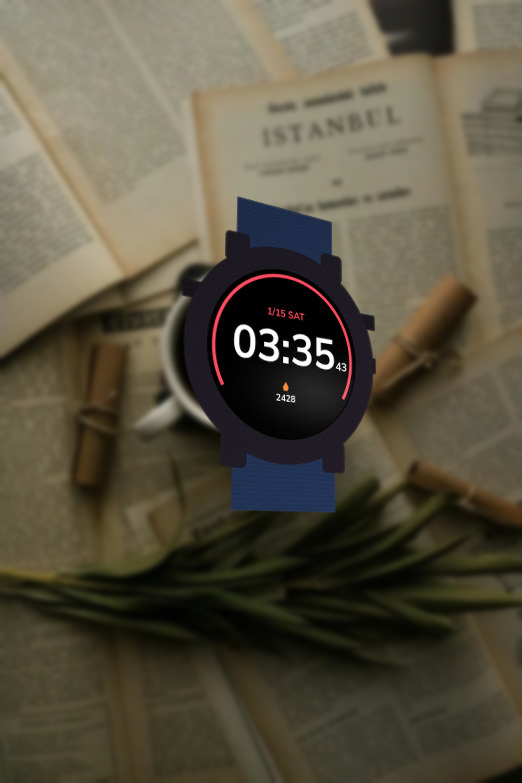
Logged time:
3h35m43s
